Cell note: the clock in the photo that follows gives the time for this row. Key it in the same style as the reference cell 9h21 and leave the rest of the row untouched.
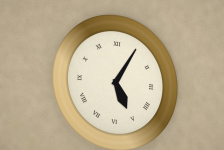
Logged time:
5h05
